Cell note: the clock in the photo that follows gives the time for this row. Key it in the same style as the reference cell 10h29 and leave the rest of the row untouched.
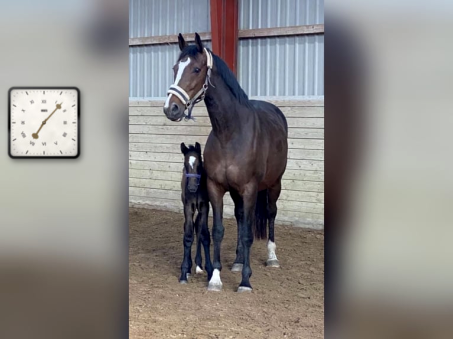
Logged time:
7h07
